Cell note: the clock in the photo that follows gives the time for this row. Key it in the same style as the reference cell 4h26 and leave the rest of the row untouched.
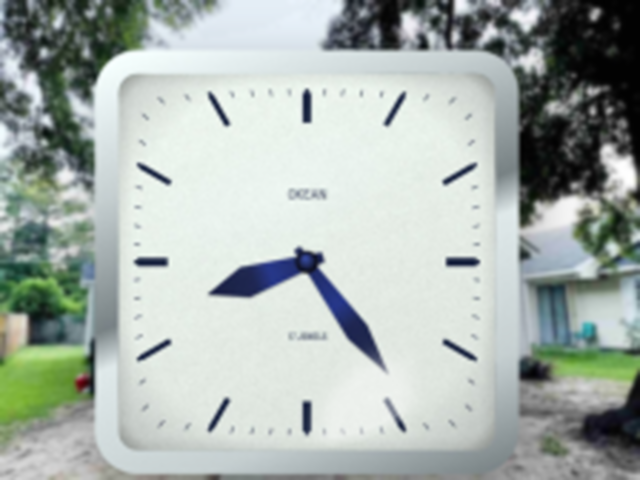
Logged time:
8h24
